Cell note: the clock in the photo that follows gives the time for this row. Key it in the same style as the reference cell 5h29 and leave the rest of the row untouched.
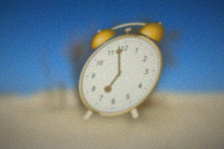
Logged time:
6h58
